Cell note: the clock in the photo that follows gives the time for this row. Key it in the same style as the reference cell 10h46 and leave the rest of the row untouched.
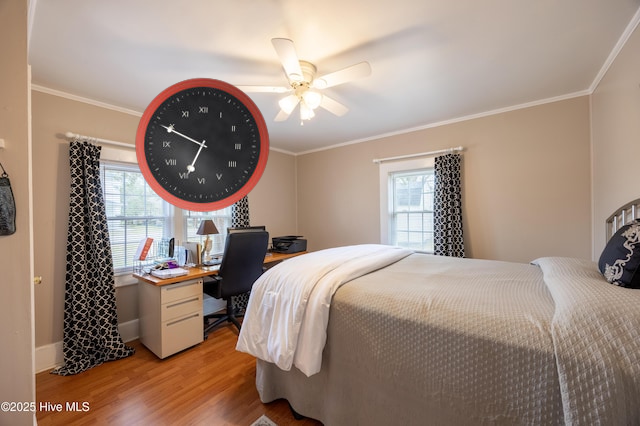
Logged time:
6h49
